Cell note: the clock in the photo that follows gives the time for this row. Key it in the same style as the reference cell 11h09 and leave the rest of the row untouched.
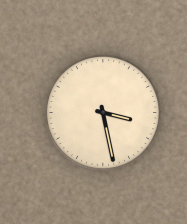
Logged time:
3h28
